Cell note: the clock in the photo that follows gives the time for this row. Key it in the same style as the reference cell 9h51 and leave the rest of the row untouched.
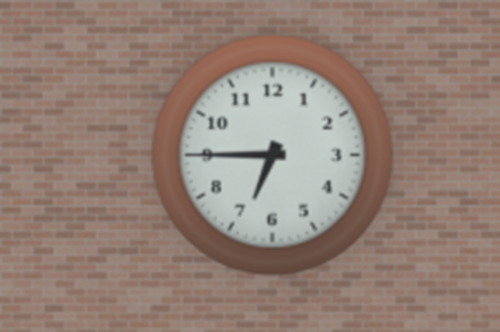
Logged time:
6h45
